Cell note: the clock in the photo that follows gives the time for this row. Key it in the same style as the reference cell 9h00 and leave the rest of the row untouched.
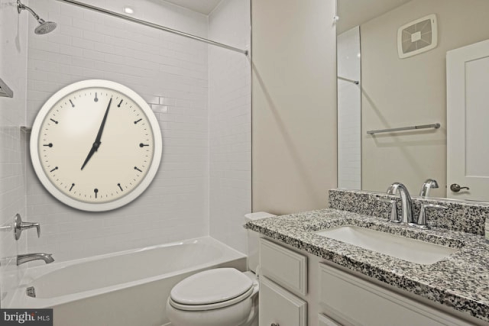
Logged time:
7h03
